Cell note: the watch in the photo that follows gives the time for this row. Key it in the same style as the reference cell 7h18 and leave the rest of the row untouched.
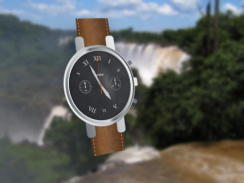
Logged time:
4h56
